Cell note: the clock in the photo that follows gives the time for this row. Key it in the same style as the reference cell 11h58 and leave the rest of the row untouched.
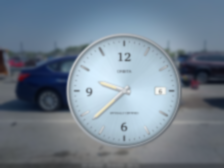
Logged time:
9h38
